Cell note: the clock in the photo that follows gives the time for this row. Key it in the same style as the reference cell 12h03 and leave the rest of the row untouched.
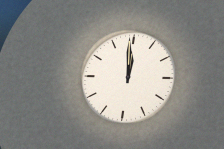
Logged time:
11h59
